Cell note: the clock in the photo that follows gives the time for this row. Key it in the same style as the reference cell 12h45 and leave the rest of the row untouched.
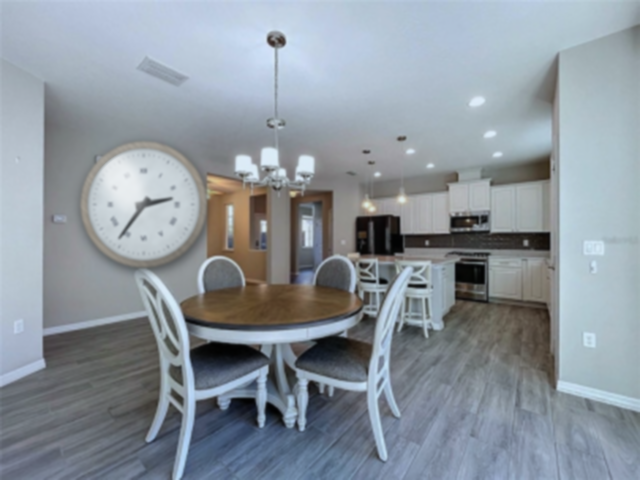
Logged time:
2h36
